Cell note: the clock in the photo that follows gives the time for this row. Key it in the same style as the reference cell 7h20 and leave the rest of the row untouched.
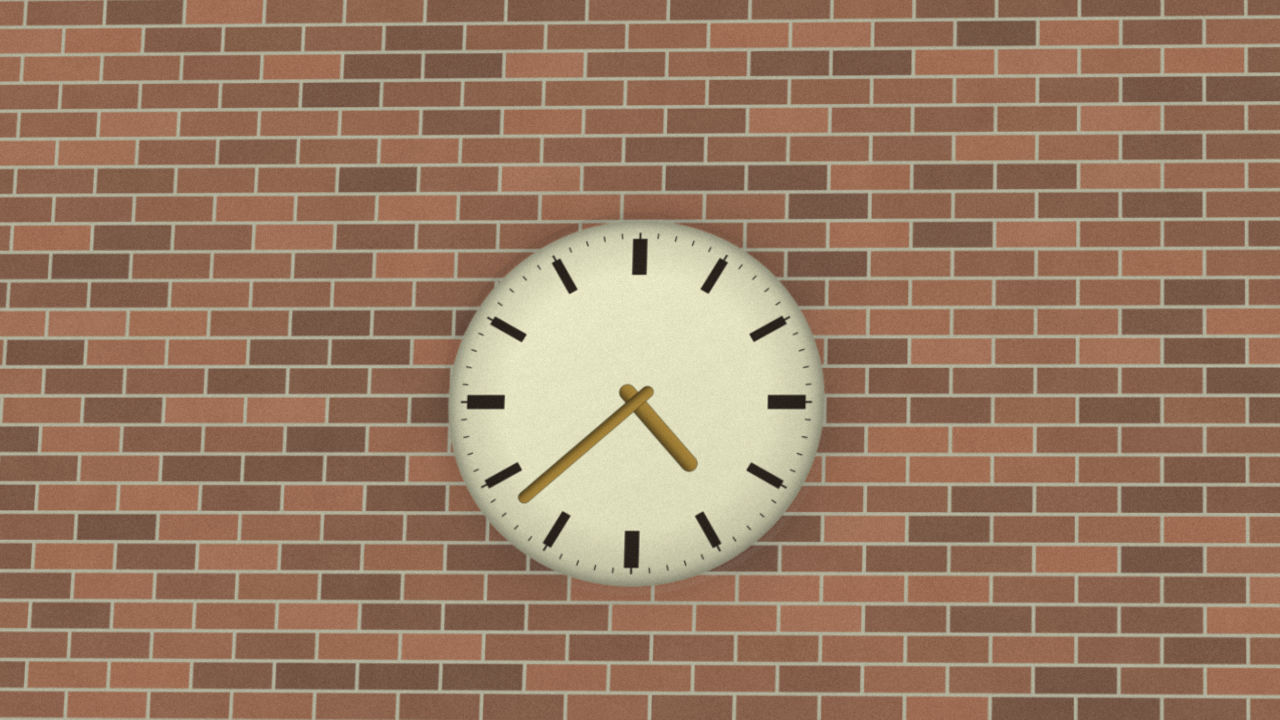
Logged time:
4h38
